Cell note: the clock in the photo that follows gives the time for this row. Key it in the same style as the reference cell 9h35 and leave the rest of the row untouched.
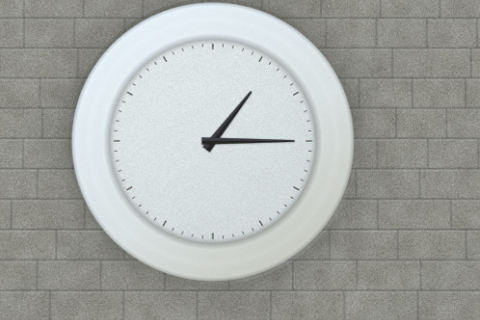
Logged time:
1h15
